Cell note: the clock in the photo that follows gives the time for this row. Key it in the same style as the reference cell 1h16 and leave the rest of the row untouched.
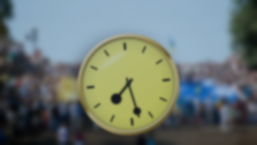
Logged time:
7h28
